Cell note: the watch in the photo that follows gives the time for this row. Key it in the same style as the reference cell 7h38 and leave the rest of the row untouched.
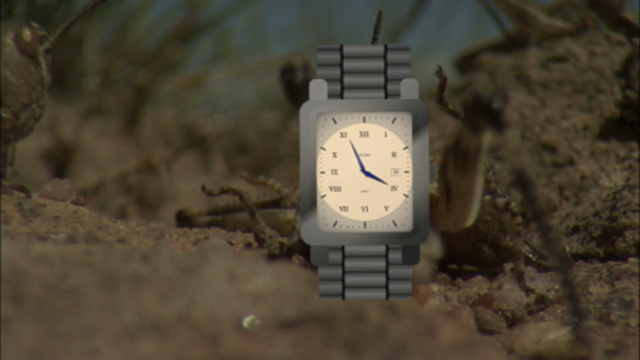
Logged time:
3h56
